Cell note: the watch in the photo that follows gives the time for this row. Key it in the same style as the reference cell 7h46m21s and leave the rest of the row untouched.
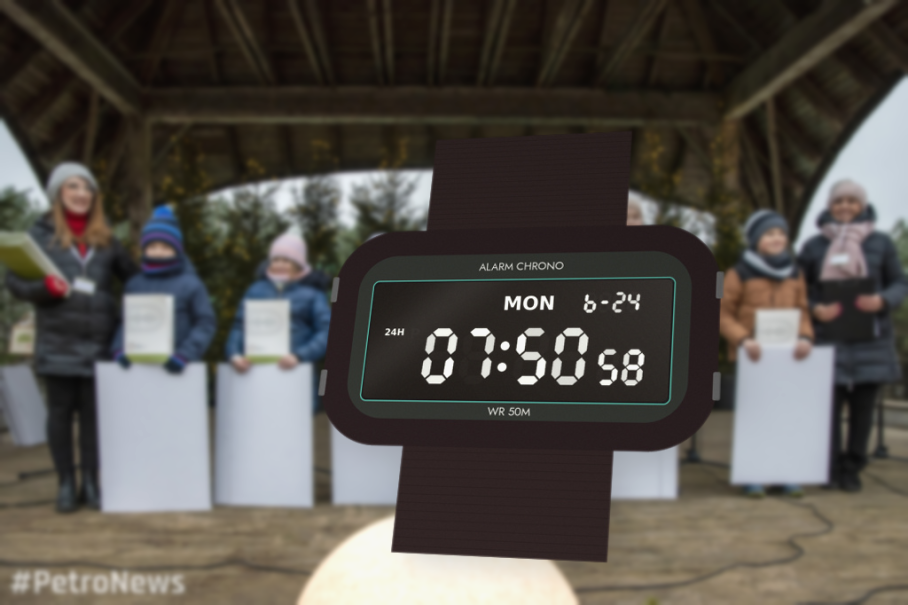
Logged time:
7h50m58s
